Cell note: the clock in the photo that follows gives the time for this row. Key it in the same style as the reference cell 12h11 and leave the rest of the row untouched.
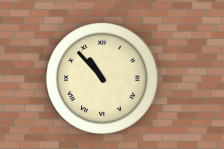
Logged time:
10h53
